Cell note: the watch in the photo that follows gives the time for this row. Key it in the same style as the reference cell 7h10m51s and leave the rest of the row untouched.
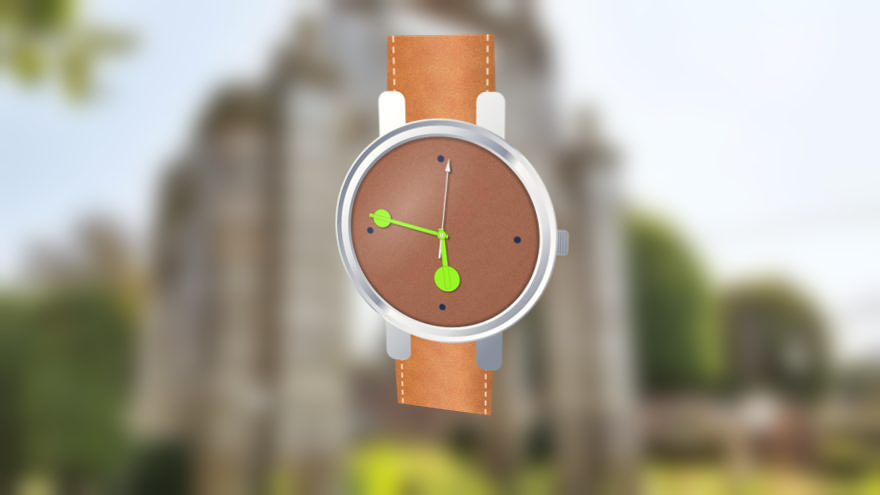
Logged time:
5h47m01s
